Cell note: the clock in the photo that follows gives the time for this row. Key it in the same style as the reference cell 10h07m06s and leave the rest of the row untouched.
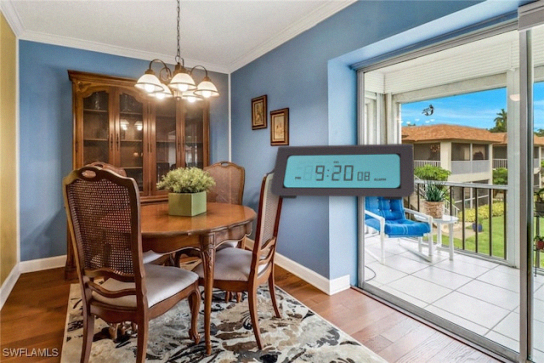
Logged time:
9h20m08s
